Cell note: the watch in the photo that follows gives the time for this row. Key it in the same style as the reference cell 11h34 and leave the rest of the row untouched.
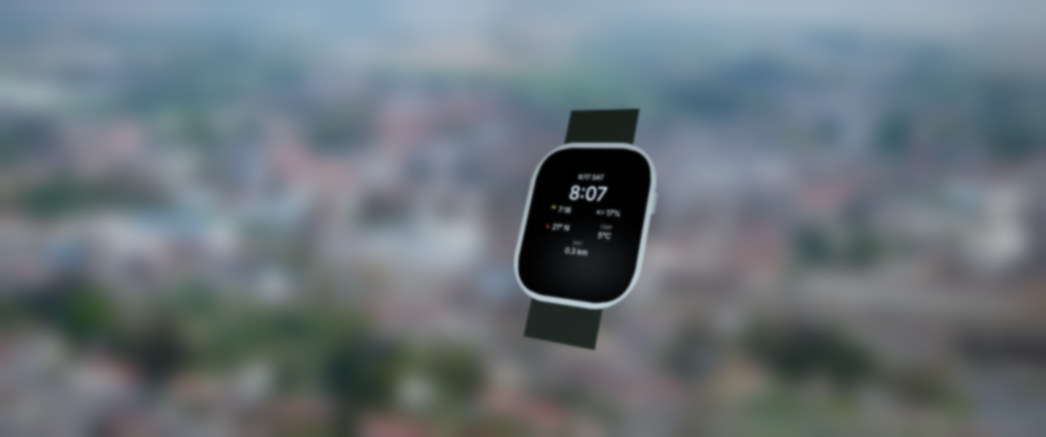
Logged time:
8h07
